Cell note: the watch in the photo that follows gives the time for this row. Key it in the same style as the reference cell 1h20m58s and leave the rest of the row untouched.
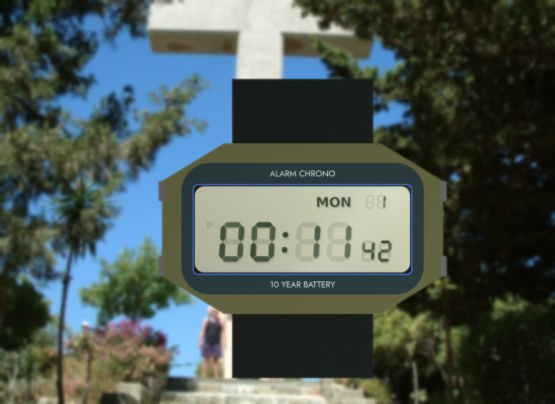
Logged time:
0h11m42s
